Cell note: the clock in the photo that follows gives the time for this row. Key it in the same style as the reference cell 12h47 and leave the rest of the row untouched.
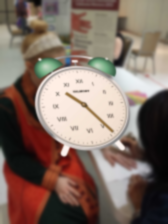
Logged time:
10h24
